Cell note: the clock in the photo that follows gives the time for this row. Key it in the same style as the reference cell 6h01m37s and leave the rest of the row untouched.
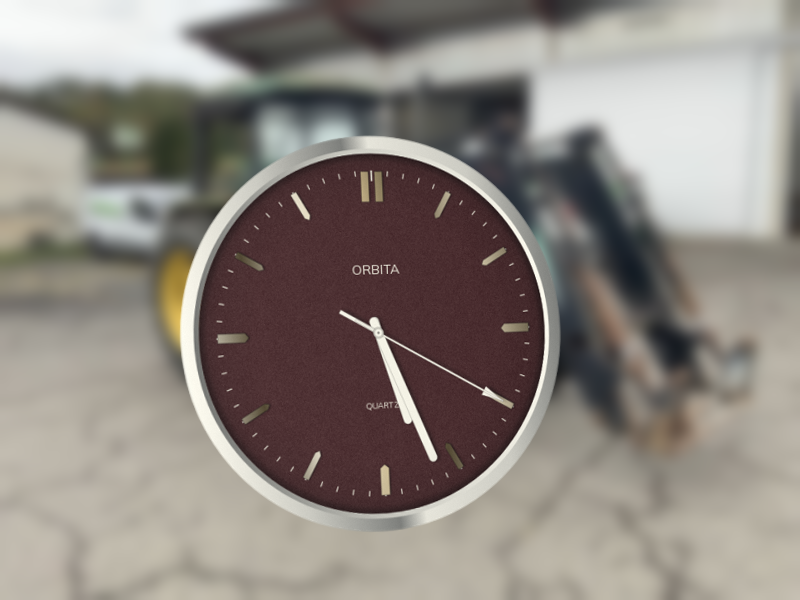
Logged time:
5h26m20s
